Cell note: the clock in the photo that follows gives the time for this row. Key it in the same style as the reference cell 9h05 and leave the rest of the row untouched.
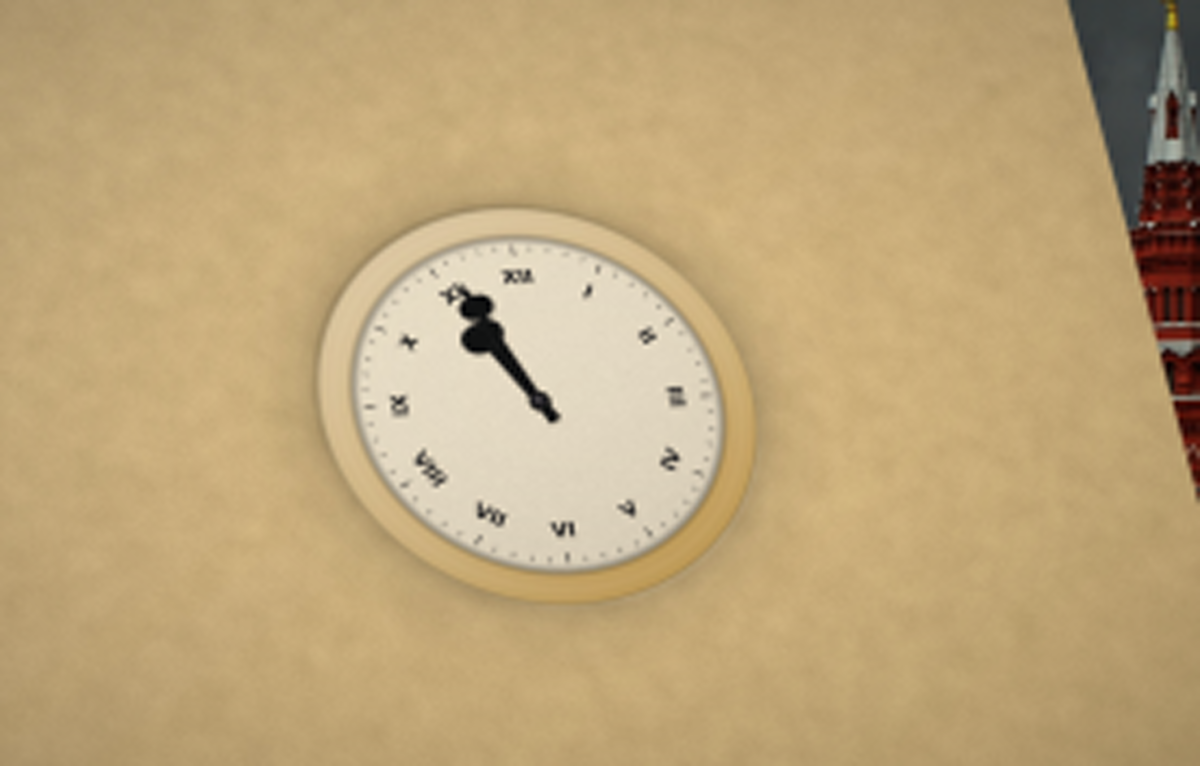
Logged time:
10h56
